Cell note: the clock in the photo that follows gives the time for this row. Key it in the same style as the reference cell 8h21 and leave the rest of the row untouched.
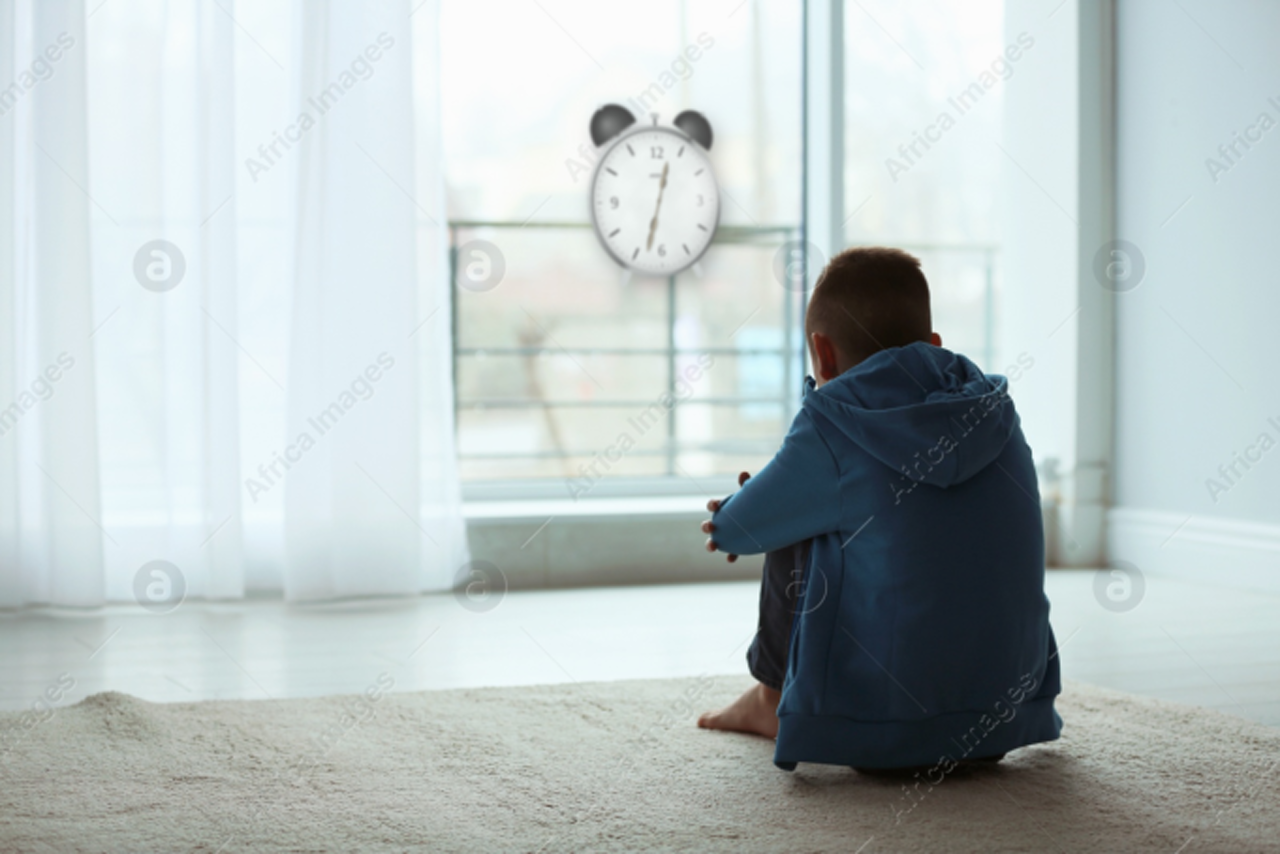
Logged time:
12h33
